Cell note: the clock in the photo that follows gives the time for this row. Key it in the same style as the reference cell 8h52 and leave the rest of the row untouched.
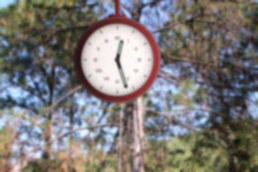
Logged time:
12h27
